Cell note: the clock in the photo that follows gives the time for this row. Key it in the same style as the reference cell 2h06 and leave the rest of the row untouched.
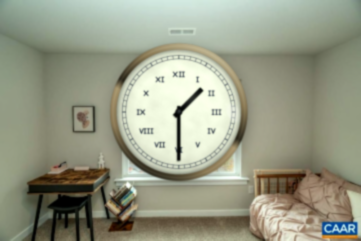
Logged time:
1h30
